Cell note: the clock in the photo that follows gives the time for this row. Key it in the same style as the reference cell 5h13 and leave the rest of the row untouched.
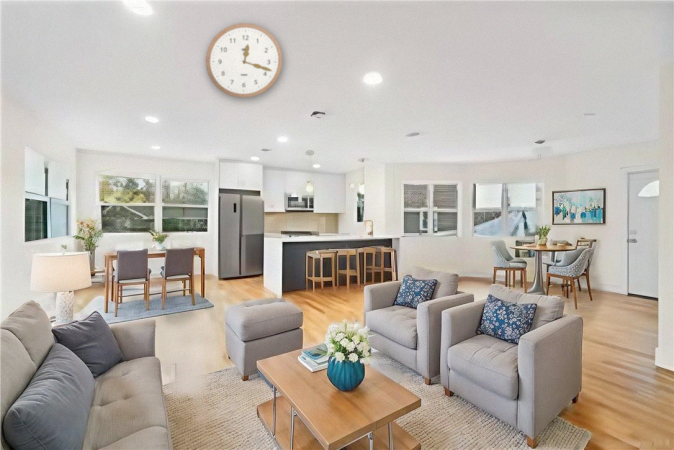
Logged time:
12h18
